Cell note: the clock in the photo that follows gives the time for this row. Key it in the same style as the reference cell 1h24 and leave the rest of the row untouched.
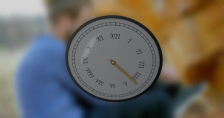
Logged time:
4h22
